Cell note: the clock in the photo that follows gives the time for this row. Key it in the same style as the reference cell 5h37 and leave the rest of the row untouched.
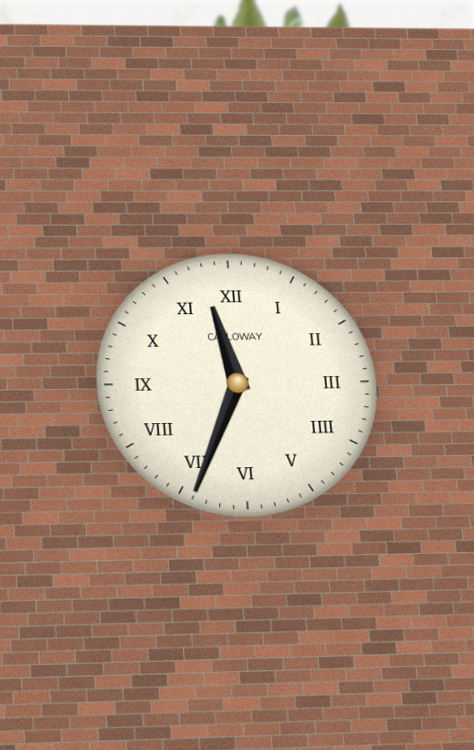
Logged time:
11h34
